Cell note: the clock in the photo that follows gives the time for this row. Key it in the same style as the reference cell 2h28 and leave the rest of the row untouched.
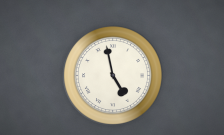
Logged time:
4h58
